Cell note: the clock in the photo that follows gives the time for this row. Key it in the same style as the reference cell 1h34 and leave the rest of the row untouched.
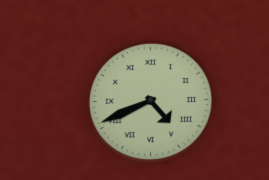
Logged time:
4h41
